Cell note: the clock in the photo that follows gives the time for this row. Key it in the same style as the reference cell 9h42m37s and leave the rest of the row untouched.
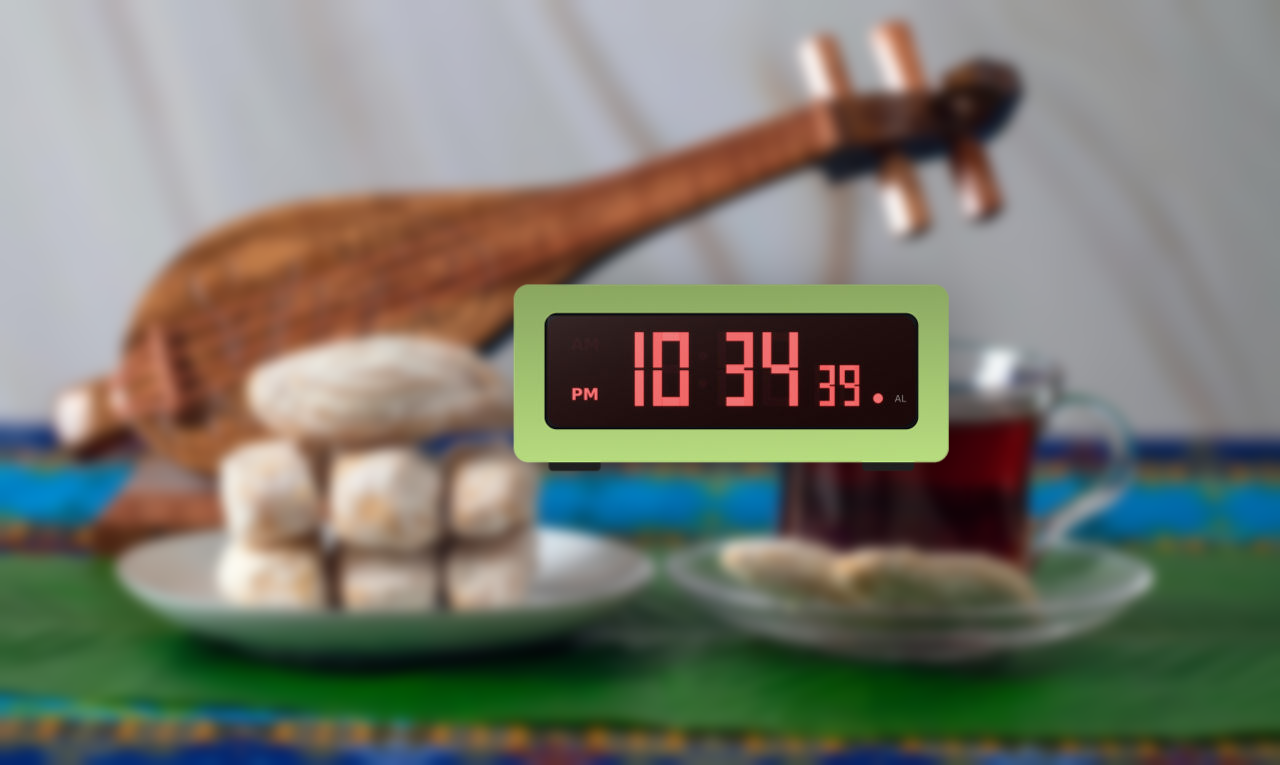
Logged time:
10h34m39s
